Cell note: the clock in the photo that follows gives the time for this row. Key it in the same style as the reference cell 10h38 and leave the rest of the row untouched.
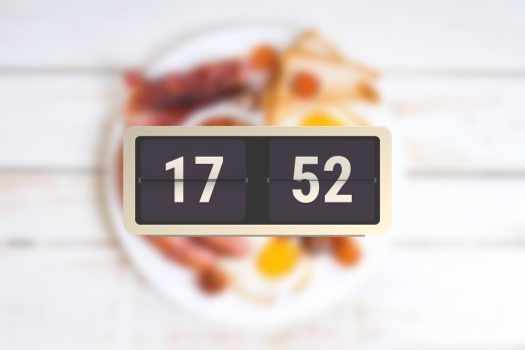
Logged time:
17h52
